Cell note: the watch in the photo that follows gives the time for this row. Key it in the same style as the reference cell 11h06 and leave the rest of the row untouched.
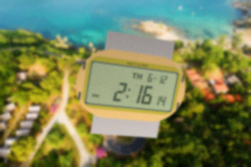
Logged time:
2h16
